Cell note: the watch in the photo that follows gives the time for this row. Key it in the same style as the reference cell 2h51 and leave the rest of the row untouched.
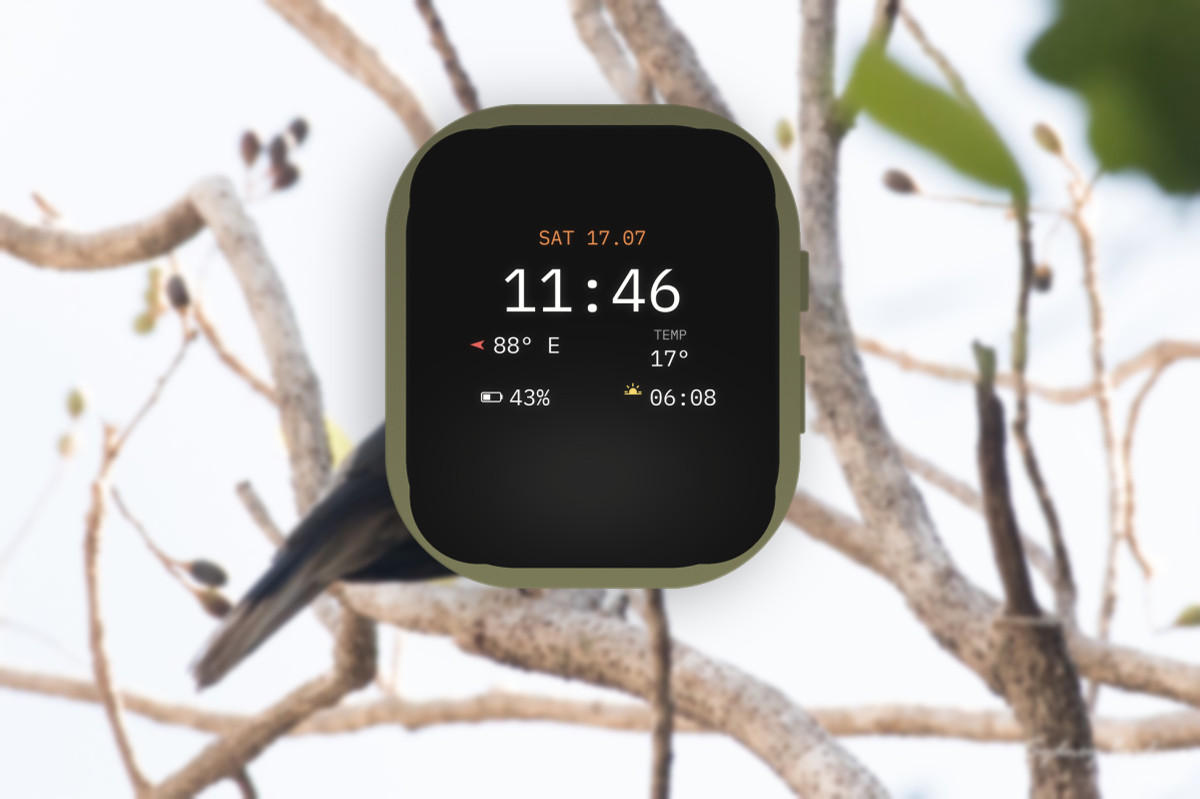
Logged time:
11h46
